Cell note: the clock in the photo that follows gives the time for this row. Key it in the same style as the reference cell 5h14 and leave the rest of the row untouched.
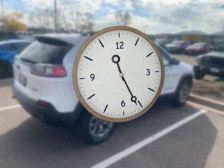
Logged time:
11h26
